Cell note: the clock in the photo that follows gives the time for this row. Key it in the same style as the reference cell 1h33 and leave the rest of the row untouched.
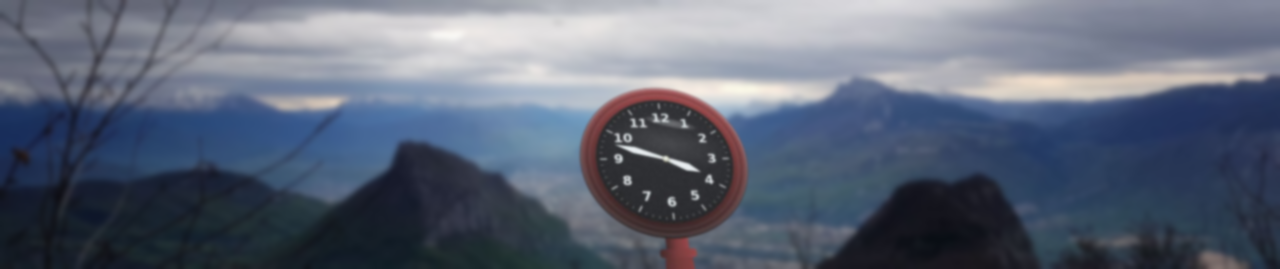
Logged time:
3h48
